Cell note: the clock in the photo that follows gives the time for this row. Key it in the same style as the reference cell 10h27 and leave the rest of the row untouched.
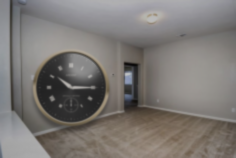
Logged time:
10h15
